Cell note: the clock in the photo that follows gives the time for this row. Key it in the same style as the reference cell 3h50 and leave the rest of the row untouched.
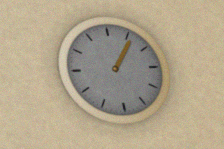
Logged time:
1h06
